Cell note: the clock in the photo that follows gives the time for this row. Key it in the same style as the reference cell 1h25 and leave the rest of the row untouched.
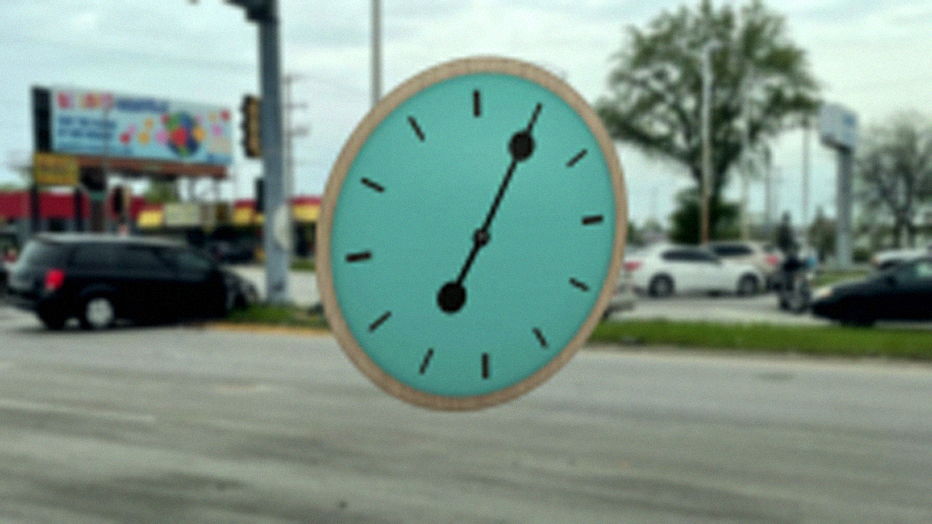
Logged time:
7h05
